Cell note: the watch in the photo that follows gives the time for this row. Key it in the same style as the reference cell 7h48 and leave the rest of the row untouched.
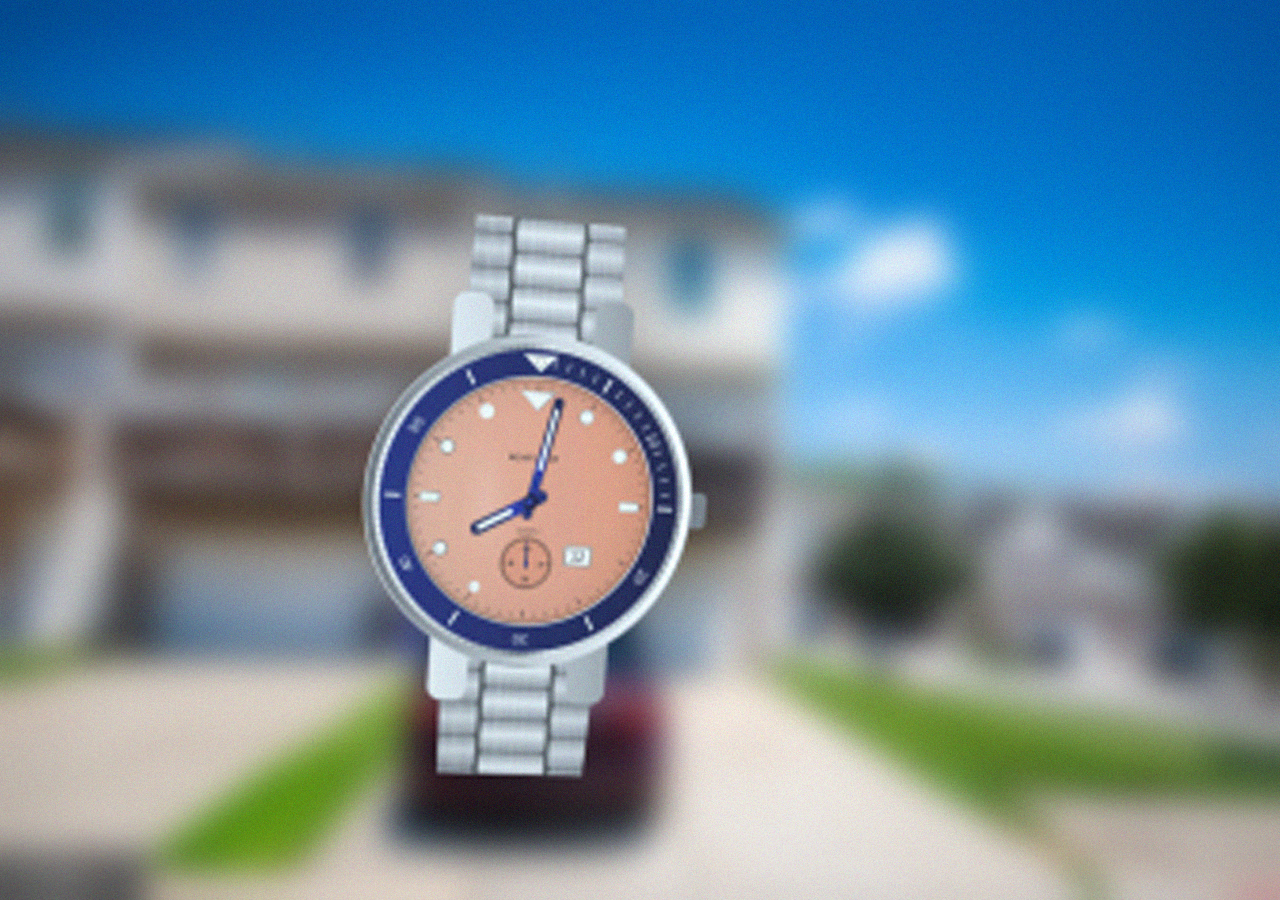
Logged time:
8h02
